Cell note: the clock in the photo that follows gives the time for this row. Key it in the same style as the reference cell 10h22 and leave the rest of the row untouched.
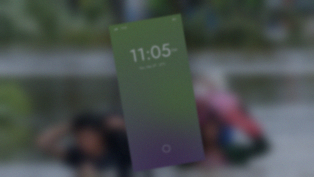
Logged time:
11h05
